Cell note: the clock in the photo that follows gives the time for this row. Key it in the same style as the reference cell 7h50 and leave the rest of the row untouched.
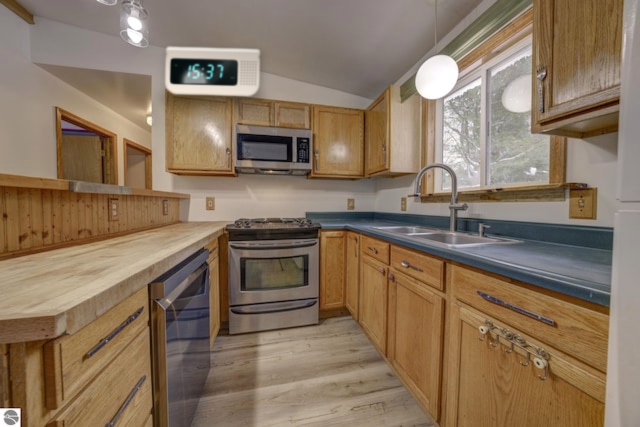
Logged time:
15h37
